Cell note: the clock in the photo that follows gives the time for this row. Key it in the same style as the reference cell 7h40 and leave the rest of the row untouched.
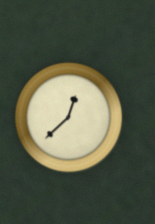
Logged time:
12h38
